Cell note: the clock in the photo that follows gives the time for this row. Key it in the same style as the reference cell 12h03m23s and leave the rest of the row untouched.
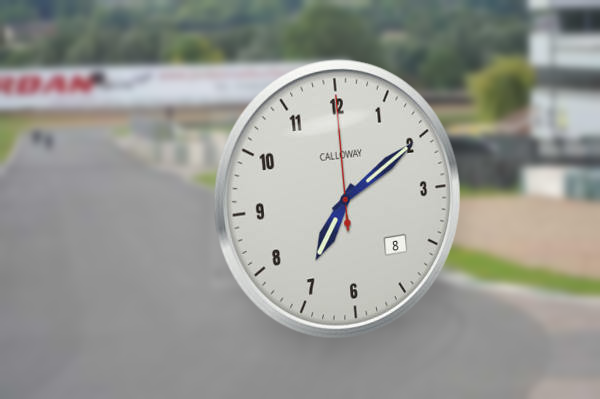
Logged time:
7h10m00s
